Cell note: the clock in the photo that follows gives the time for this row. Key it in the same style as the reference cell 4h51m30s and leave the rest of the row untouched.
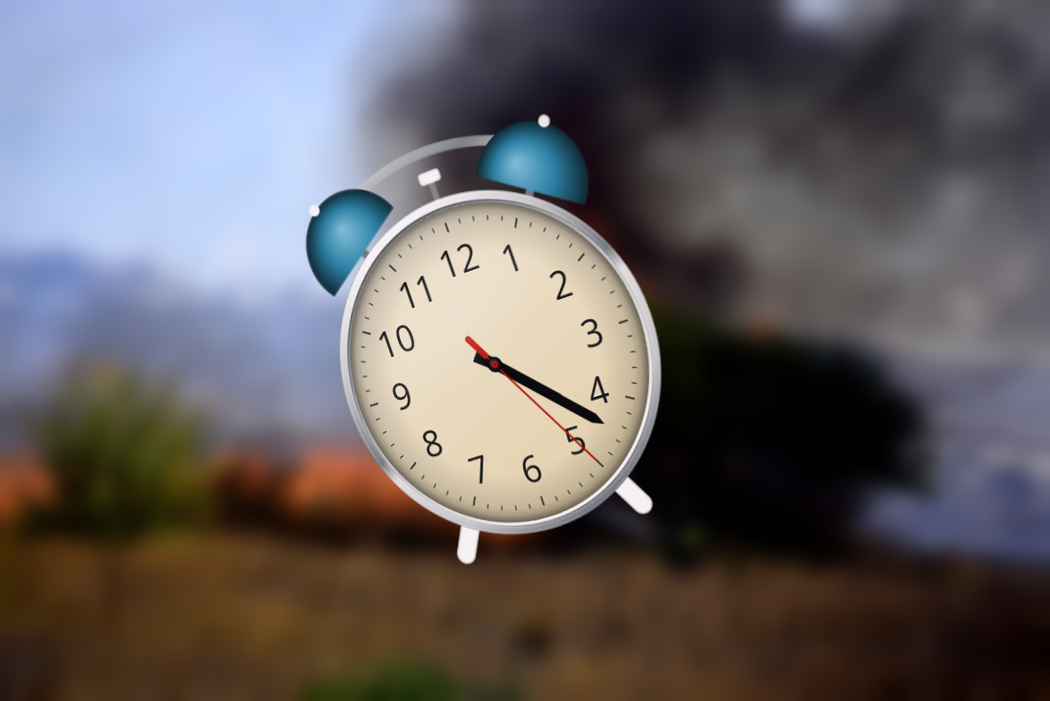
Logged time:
4h22m25s
